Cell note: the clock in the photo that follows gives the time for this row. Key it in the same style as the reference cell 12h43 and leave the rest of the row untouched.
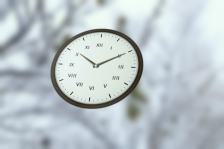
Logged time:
10h10
